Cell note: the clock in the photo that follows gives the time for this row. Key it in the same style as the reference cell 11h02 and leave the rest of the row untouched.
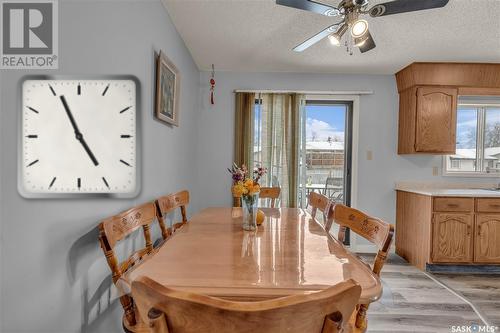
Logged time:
4h56
